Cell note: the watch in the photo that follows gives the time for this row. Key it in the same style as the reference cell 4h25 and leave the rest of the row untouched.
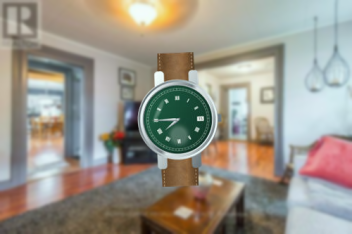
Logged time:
7h45
